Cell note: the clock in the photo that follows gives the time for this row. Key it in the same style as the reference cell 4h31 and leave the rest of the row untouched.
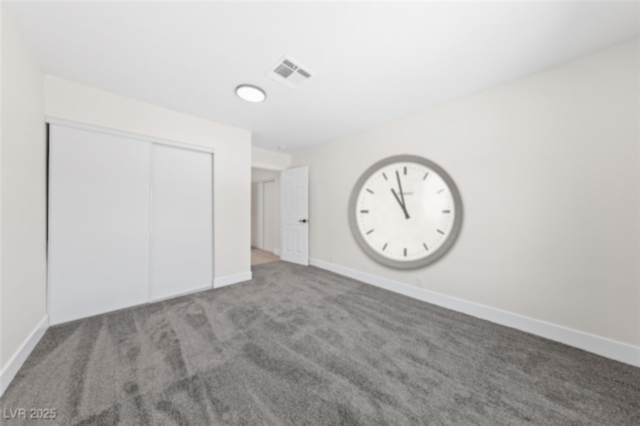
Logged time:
10h58
